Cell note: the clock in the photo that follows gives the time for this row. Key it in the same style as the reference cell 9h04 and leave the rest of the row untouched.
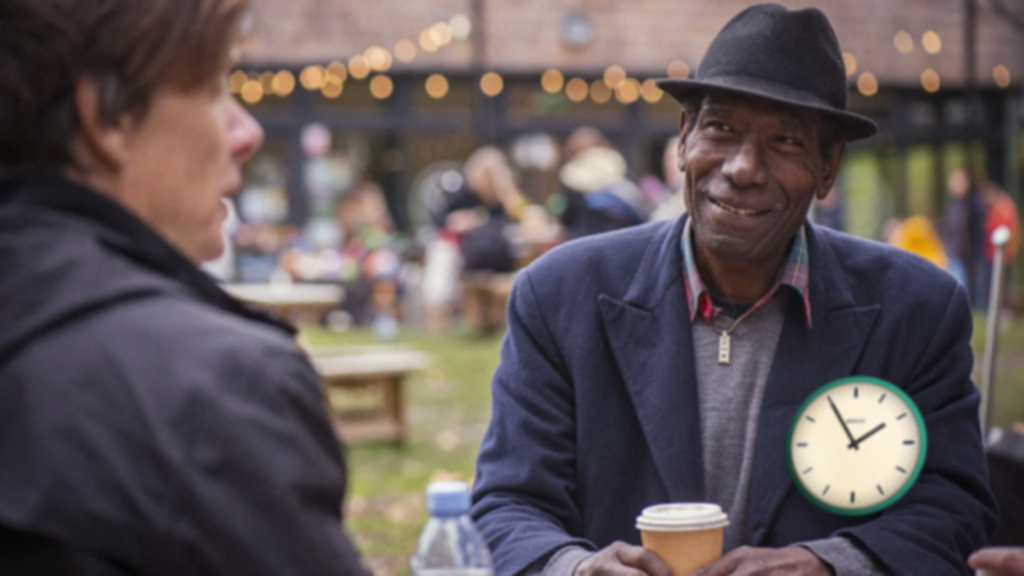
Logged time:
1h55
